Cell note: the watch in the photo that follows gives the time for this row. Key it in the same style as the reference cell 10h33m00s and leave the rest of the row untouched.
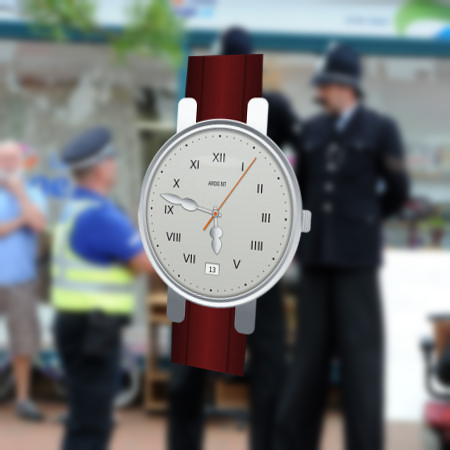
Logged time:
5h47m06s
